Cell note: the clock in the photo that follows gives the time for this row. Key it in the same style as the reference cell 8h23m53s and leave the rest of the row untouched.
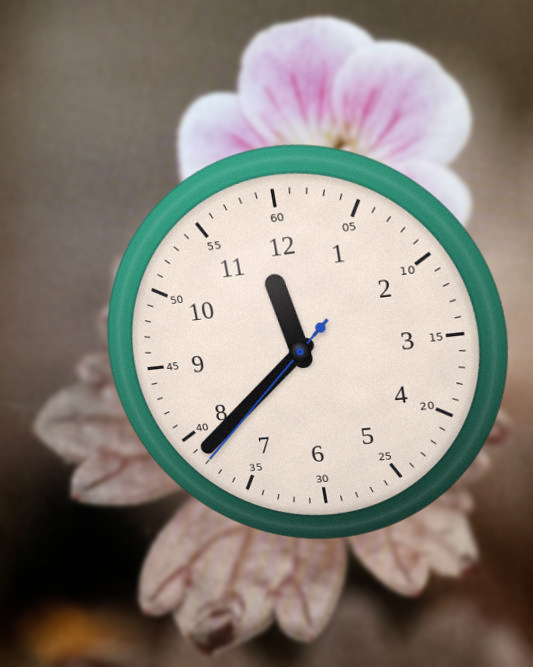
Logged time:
11h38m38s
